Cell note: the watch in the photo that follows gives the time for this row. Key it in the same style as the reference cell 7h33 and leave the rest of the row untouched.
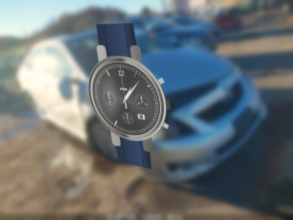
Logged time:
1h07
